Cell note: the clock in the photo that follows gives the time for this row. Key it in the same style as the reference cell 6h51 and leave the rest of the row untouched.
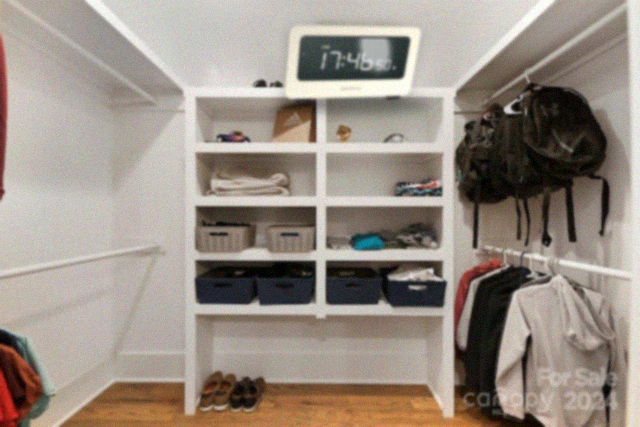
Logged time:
17h46
